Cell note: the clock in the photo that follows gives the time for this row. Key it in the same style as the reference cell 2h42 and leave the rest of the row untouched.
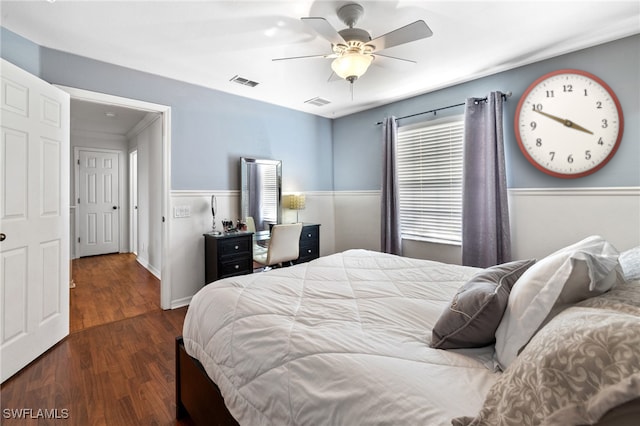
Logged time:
3h49
